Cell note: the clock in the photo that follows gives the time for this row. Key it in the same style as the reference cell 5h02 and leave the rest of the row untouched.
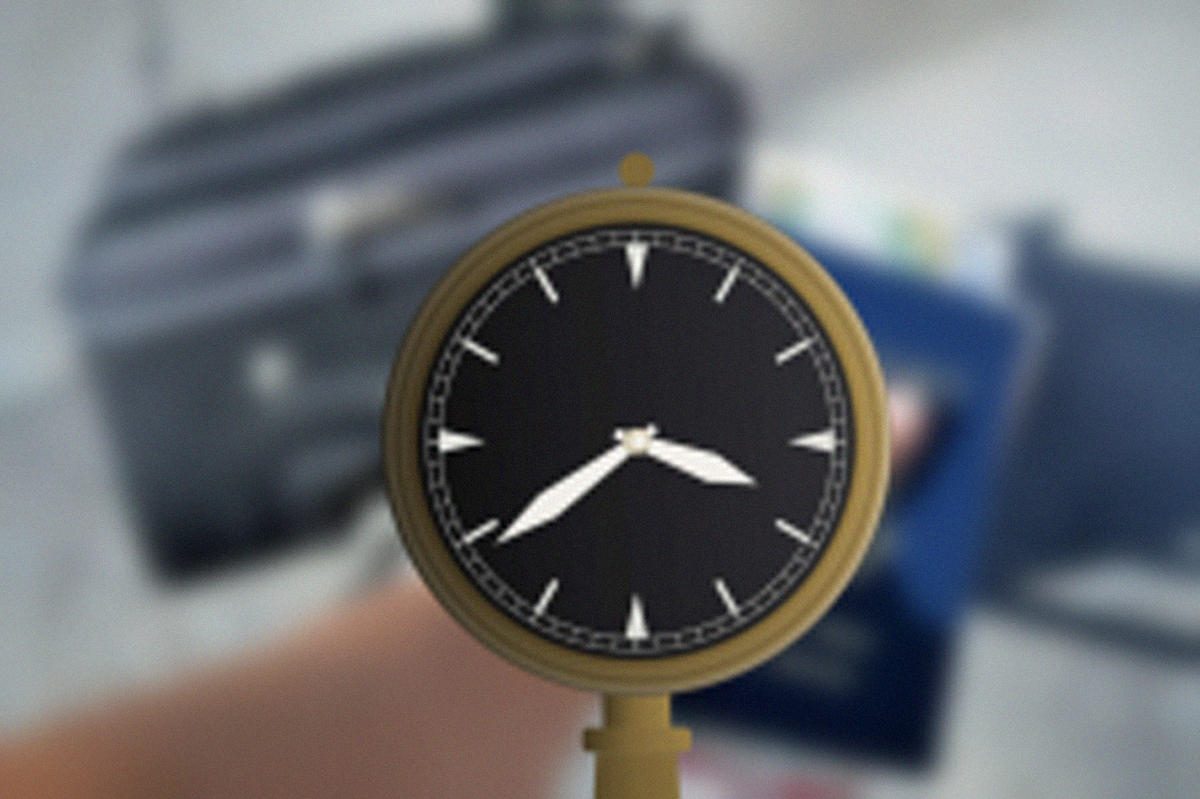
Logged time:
3h39
